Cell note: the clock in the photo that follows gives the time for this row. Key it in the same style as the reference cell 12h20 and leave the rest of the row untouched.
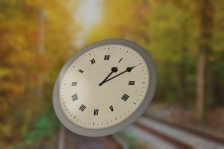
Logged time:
1h10
